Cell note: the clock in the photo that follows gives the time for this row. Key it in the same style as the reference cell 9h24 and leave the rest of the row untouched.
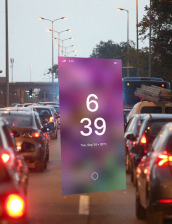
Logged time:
6h39
